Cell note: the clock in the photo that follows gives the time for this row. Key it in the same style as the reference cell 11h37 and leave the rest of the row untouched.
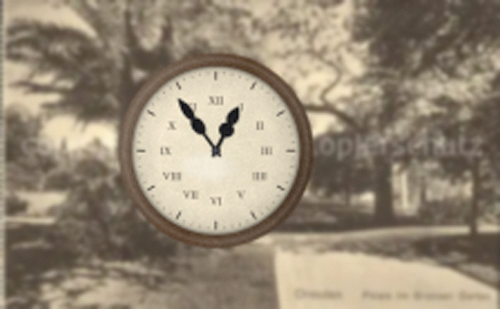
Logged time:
12h54
